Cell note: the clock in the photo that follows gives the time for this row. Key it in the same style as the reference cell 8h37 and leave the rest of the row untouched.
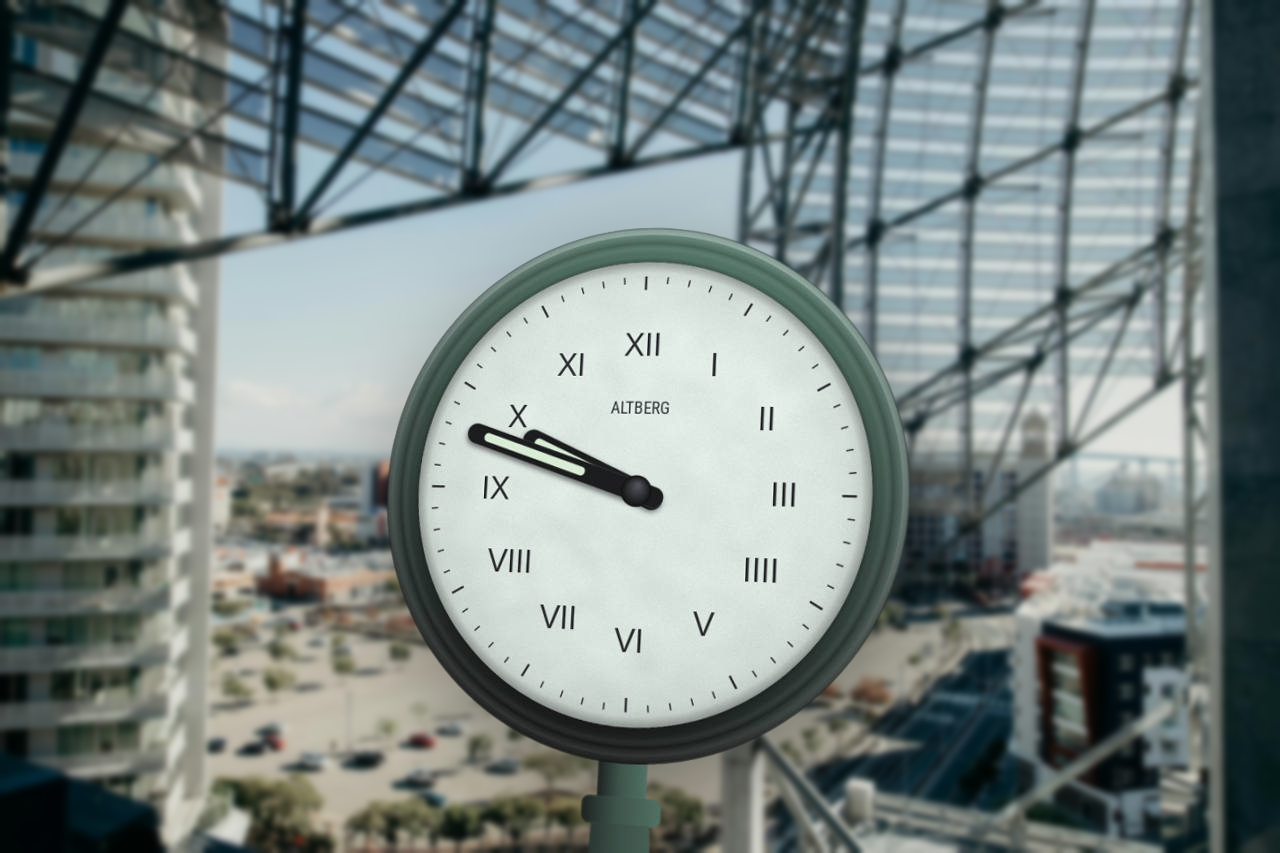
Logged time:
9h48
